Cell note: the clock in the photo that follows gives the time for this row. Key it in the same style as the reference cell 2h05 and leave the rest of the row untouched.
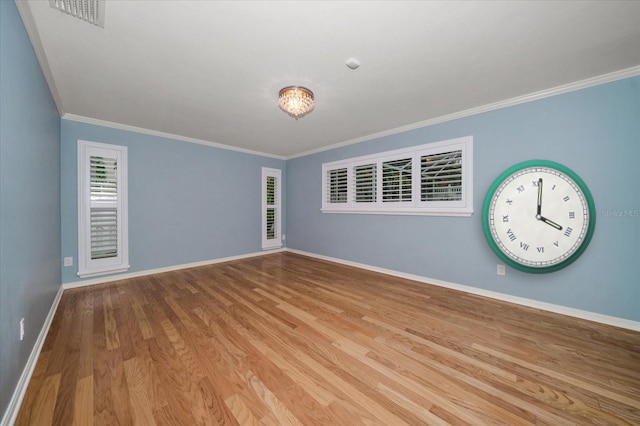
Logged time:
4h01
